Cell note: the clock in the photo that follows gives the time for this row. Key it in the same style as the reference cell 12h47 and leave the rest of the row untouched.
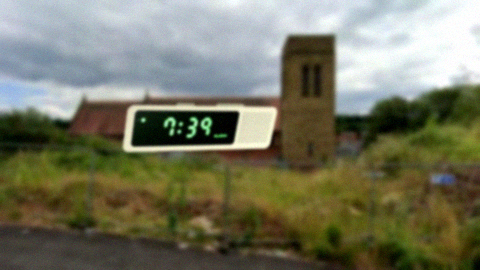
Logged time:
7h39
